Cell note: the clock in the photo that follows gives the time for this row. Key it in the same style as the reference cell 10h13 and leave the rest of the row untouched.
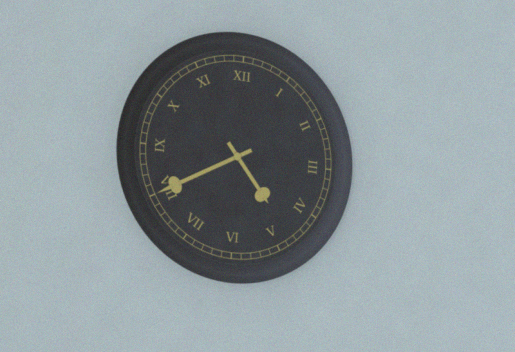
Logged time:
4h40
